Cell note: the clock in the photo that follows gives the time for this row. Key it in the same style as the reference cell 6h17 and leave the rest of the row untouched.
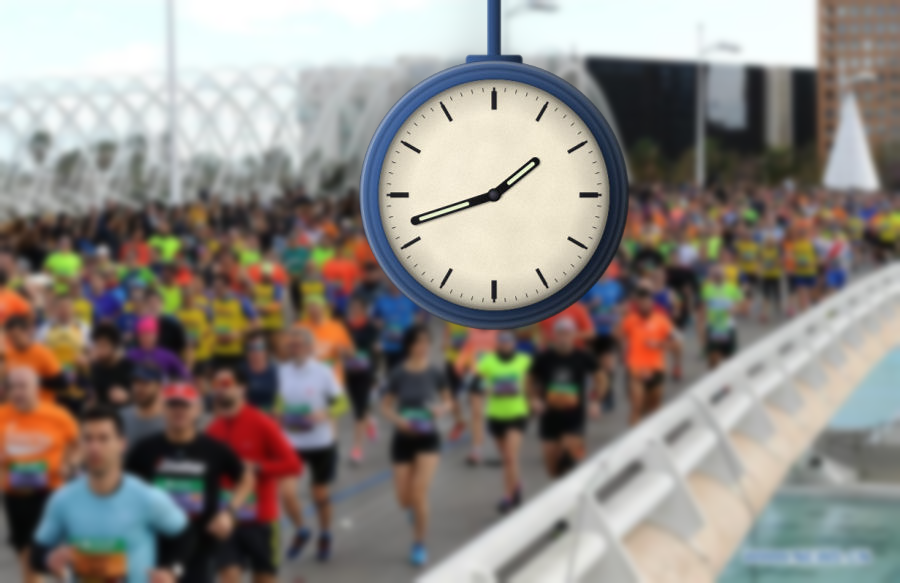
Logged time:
1h42
